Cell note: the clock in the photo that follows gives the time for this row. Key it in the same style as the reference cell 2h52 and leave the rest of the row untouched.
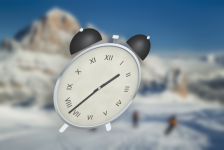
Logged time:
1h37
